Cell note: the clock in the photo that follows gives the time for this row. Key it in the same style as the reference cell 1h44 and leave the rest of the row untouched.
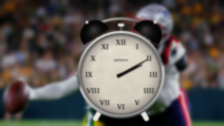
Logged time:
2h10
